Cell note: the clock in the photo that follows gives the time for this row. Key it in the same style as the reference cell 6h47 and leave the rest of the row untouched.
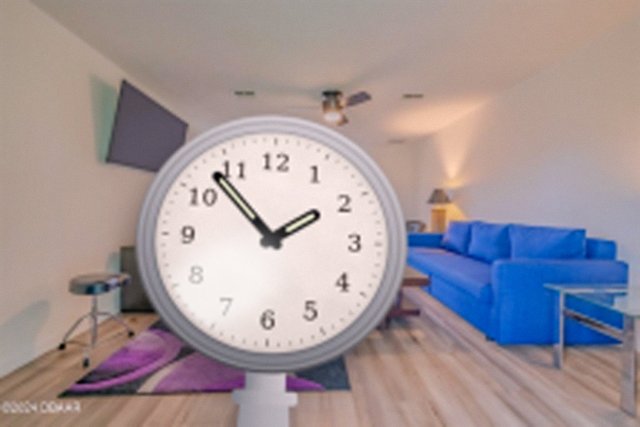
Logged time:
1h53
